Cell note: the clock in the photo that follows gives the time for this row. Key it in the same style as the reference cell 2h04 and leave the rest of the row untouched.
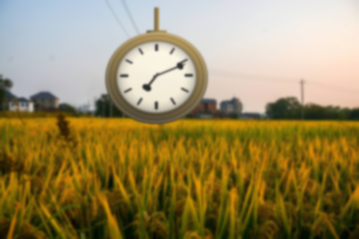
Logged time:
7h11
